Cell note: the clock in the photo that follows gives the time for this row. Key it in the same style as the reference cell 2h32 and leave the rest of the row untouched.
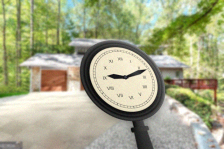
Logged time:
9h12
